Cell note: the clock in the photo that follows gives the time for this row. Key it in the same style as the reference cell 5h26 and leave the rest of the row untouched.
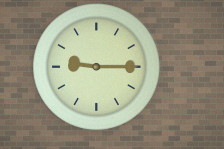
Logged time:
9h15
